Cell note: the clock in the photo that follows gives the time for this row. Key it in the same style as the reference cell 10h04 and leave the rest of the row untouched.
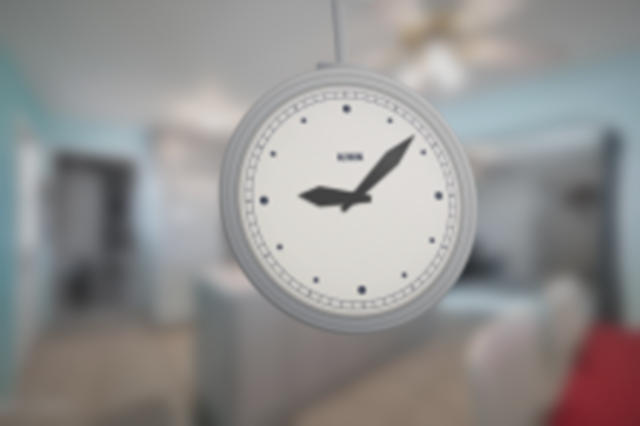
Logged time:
9h08
